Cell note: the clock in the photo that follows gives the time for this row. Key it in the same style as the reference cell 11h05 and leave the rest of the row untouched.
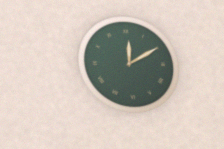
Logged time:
12h10
